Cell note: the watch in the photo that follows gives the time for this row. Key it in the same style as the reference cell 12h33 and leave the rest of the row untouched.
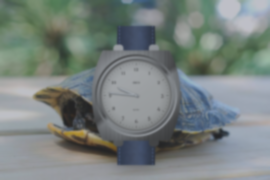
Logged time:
9h46
